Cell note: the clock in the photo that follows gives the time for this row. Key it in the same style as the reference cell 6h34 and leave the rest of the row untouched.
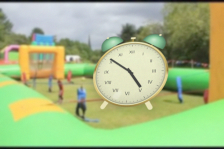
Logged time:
4h51
